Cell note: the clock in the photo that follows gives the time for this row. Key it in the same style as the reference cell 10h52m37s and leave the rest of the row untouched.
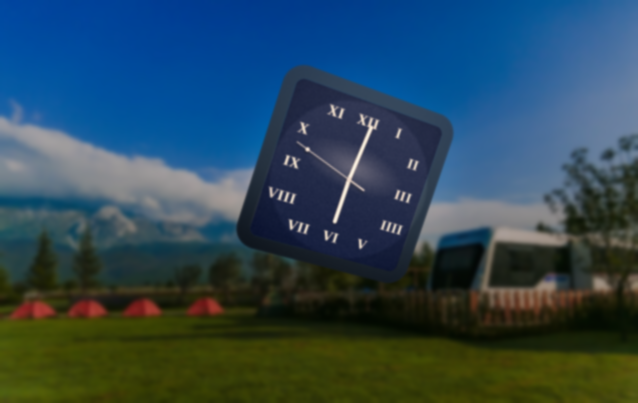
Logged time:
6h00m48s
